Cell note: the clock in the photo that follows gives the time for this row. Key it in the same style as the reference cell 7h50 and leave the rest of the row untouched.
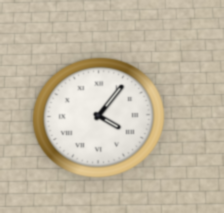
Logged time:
4h06
